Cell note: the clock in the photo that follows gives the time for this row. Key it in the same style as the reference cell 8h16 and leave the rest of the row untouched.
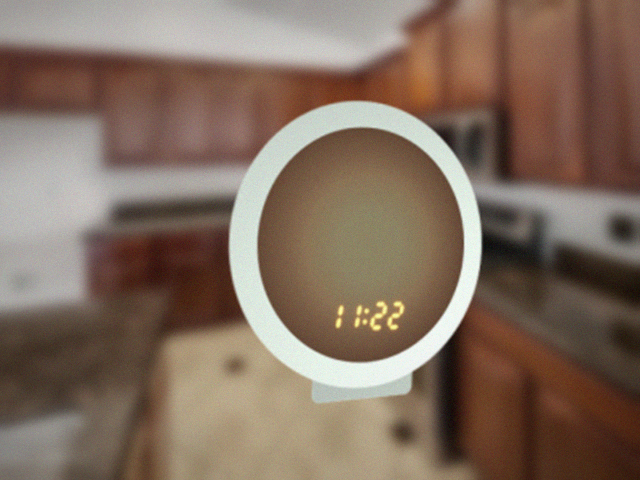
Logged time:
11h22
